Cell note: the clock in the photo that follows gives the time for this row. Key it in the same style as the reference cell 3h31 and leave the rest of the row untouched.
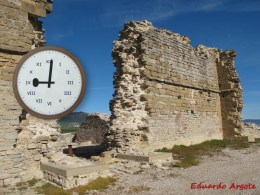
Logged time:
9h01
